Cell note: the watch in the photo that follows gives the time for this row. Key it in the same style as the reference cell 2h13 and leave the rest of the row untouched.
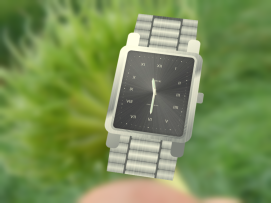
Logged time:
11h30
